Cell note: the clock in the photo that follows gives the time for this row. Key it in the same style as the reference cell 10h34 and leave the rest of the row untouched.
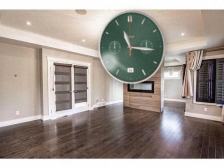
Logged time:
11h16
